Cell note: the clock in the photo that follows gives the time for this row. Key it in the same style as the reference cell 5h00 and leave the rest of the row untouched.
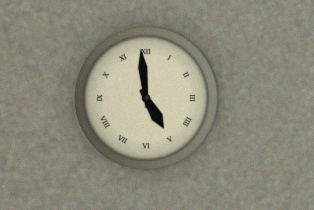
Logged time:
4h59
